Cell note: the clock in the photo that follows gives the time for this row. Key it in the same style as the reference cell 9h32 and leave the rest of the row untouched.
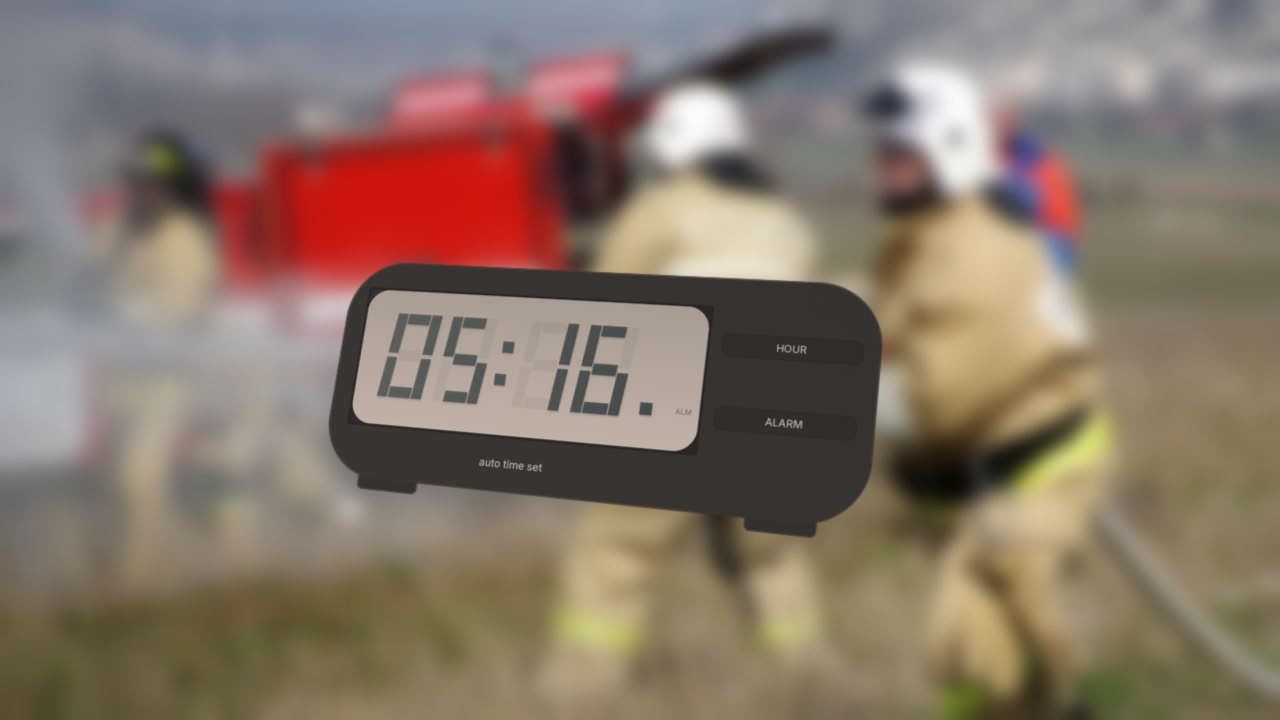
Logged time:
5h16
